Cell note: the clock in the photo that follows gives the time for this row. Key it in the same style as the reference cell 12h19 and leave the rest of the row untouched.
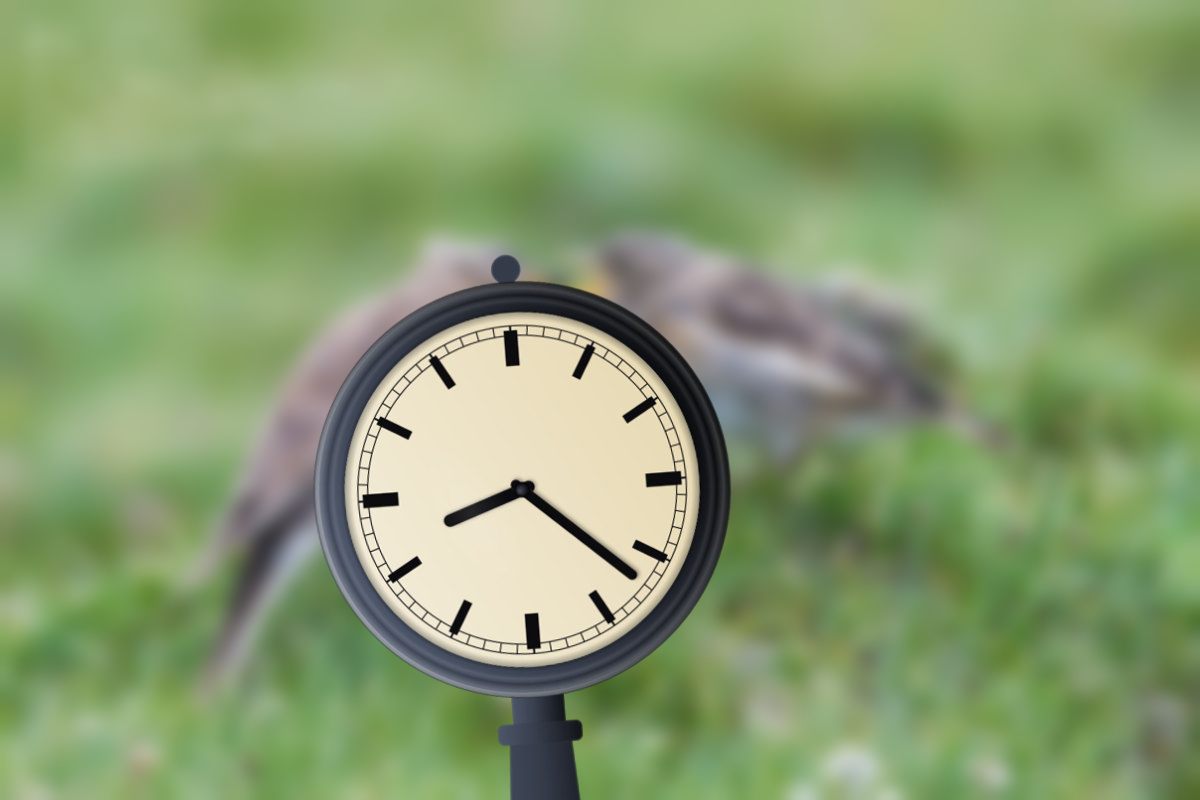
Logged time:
8h22
